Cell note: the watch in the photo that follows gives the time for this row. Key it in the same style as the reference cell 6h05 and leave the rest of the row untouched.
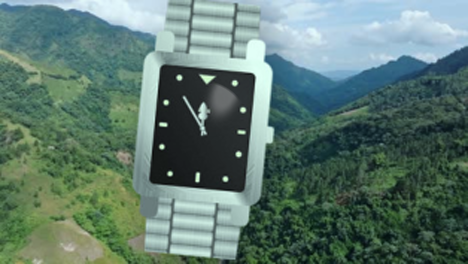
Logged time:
11h54
